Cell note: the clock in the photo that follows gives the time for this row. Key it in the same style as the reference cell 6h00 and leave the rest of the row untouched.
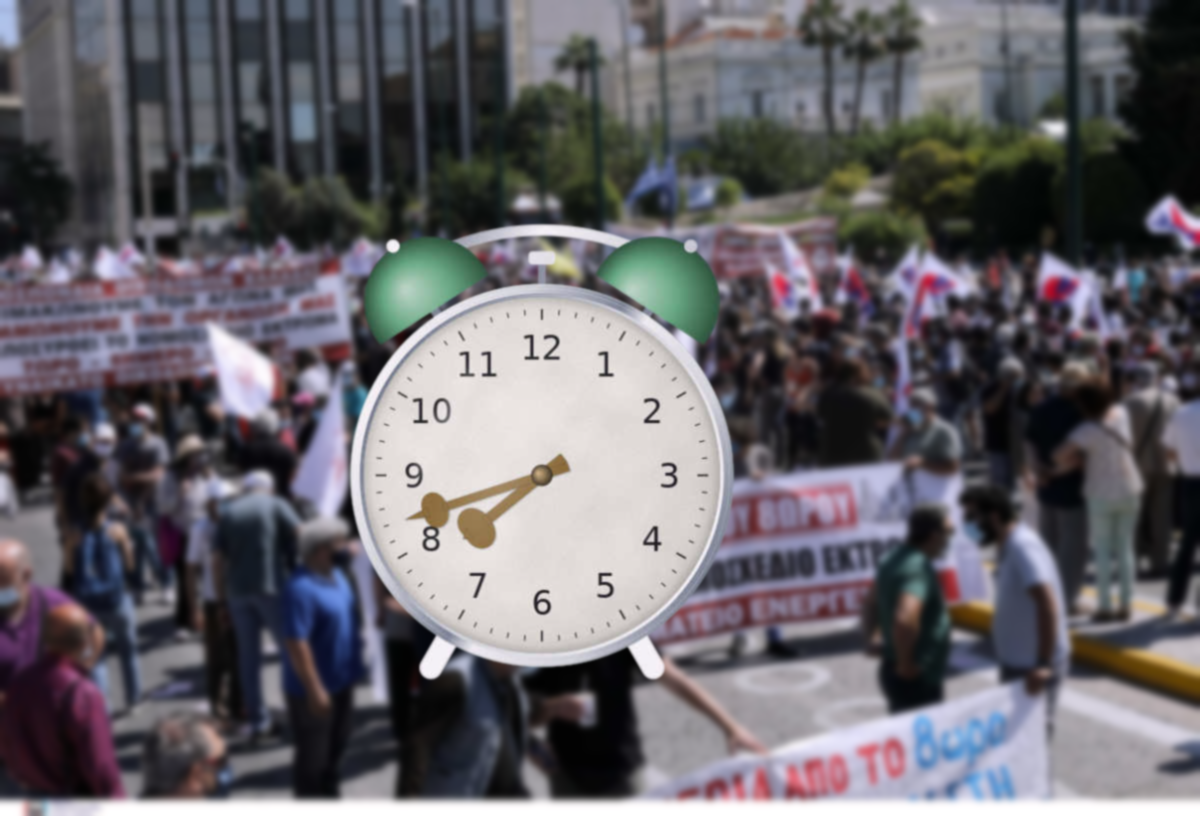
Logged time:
7h42
